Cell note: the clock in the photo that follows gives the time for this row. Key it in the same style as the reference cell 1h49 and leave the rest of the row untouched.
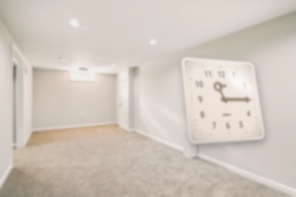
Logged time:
11h15
